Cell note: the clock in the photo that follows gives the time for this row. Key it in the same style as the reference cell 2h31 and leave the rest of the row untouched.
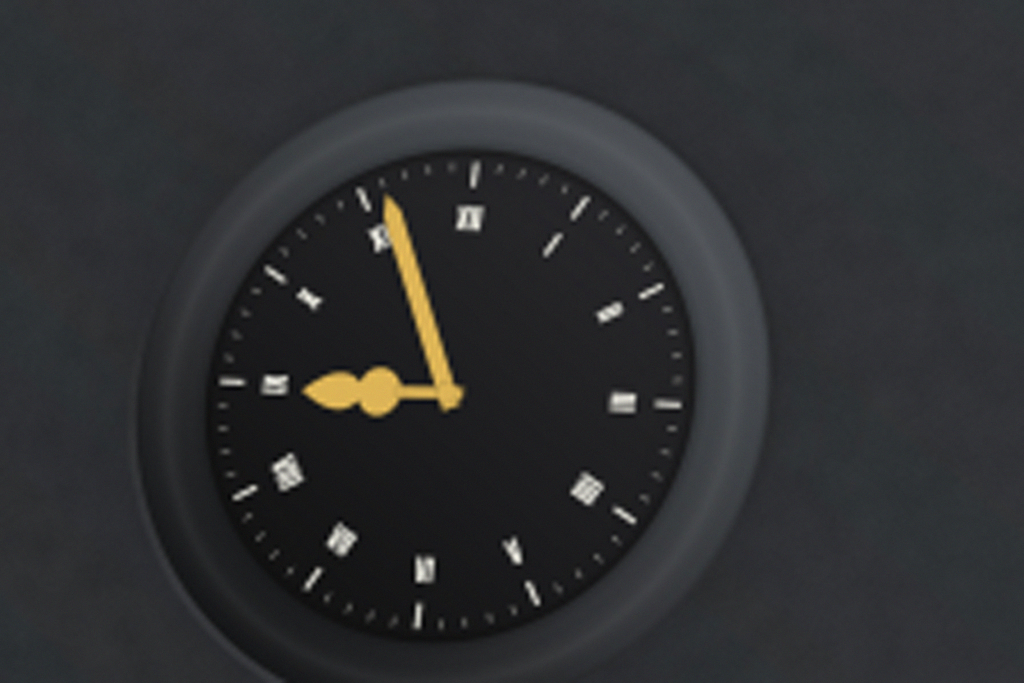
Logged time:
8h56
